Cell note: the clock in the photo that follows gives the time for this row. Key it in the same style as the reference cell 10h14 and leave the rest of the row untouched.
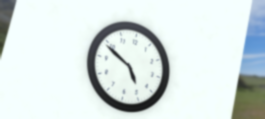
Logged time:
4h49
